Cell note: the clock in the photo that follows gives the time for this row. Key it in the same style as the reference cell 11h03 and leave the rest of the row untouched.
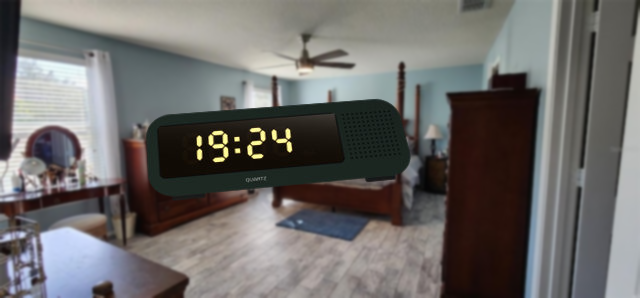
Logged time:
19h24
